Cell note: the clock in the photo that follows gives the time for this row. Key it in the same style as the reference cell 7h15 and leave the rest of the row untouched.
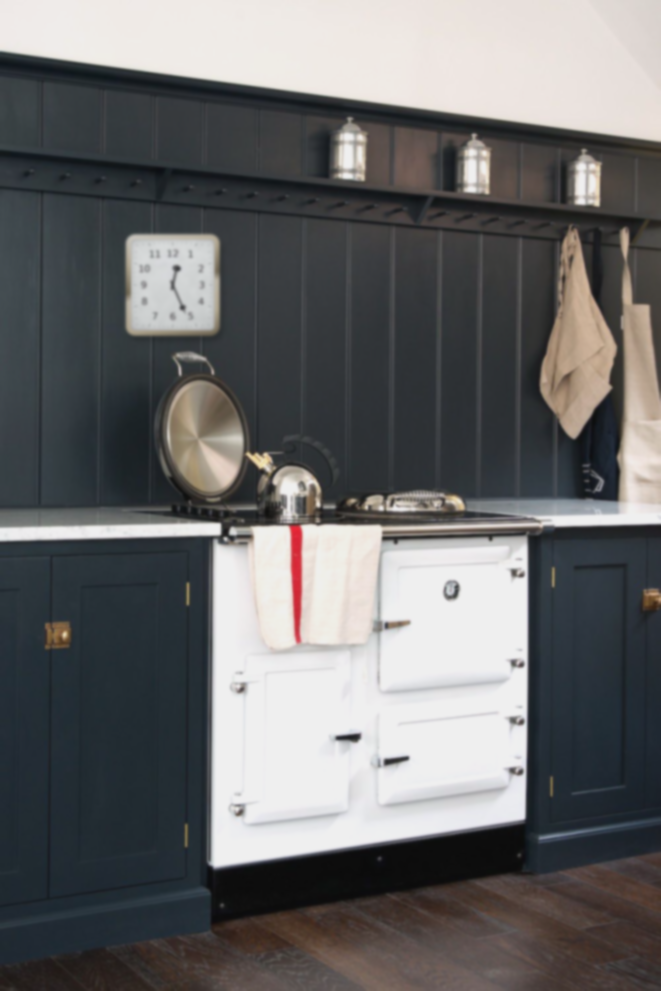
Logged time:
12h26
